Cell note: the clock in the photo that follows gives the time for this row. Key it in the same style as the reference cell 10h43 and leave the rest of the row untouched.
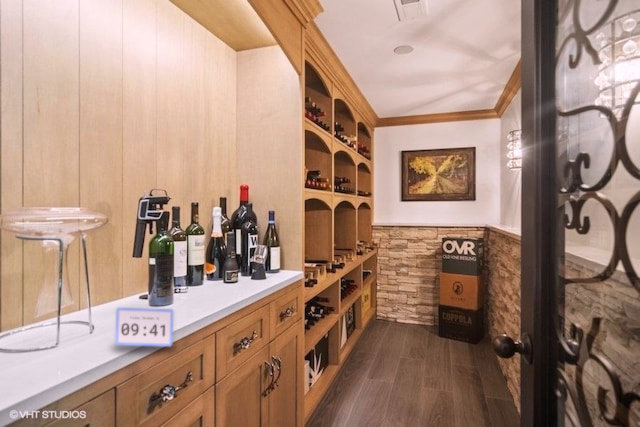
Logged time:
9h41
